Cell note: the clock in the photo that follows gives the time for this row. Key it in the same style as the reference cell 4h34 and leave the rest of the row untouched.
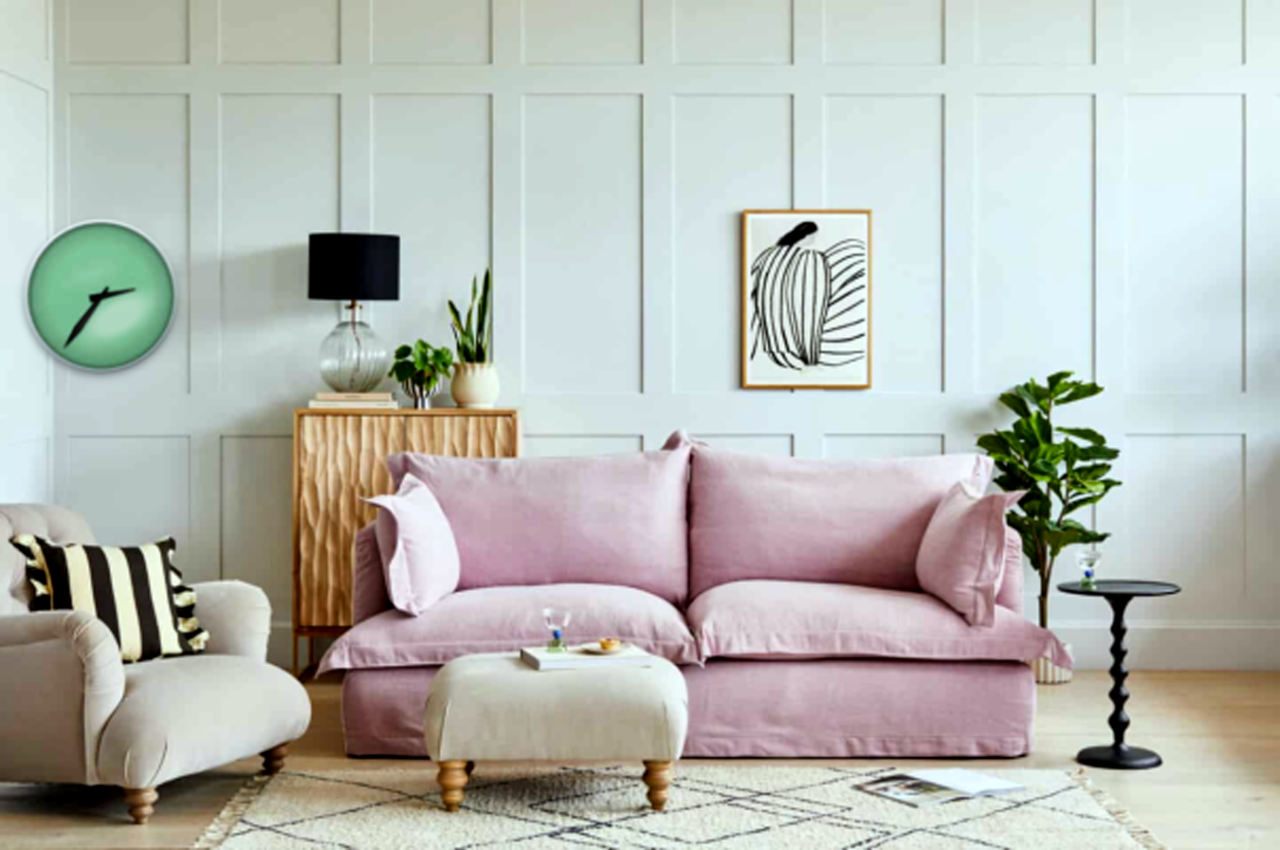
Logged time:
2h36
